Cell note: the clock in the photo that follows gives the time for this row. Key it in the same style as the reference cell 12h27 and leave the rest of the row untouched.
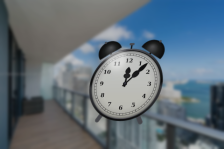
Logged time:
12h07
